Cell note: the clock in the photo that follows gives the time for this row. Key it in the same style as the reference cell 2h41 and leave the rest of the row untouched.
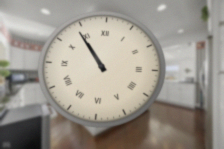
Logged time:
10h54
